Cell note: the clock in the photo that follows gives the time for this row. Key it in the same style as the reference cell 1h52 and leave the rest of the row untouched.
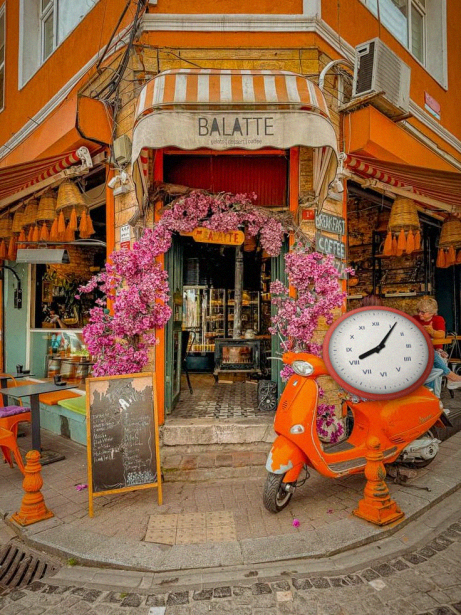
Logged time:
8h06
